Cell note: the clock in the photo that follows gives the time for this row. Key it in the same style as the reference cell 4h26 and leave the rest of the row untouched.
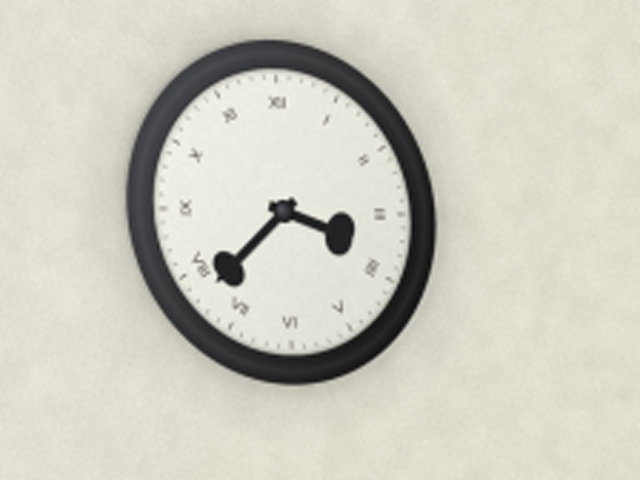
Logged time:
3h38
